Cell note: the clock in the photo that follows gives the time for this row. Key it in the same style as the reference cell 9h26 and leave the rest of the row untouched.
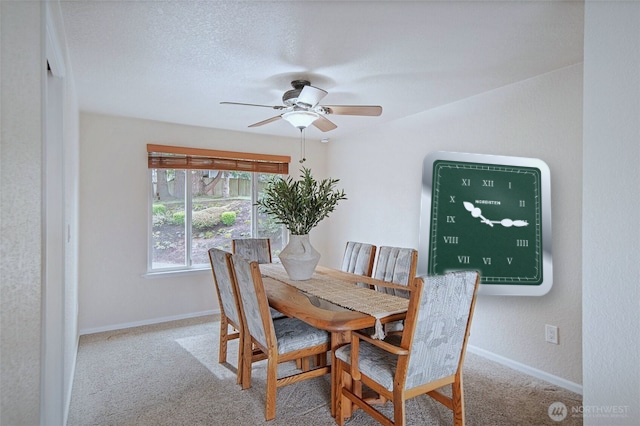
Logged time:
10h15
